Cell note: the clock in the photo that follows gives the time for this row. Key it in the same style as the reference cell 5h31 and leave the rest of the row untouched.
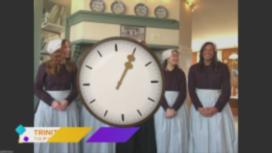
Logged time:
1h05
